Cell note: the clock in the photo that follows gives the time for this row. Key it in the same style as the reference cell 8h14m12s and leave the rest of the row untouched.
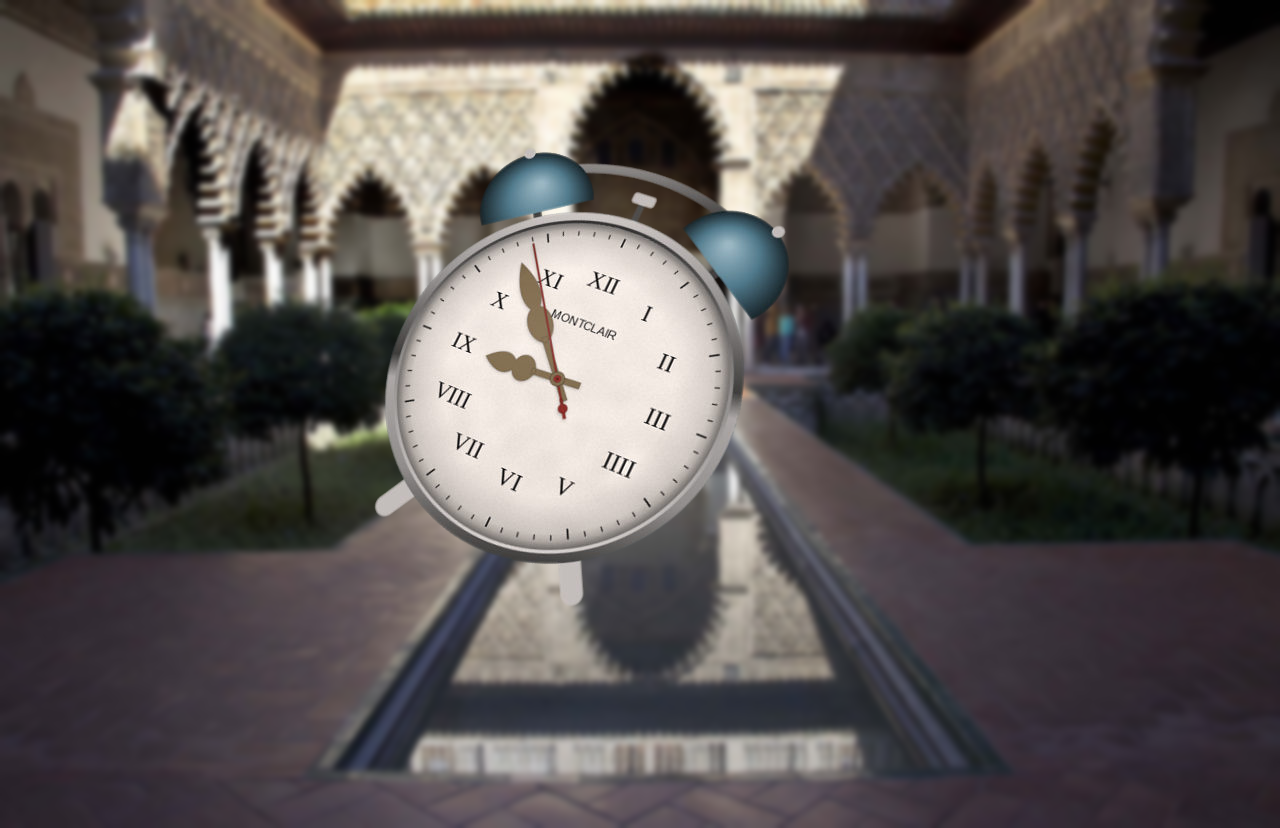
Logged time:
8h52m54s
